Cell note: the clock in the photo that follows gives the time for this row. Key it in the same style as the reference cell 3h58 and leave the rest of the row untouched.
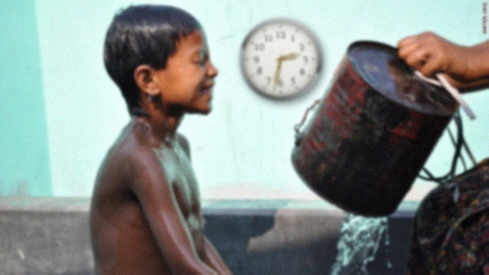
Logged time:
2h32
